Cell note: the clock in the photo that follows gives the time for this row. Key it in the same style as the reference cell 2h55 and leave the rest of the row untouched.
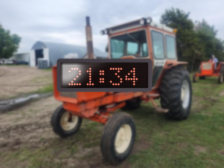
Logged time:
21h34
